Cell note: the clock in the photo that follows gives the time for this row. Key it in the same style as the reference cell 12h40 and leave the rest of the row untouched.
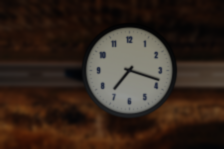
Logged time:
7h18
